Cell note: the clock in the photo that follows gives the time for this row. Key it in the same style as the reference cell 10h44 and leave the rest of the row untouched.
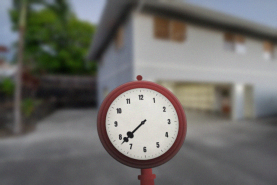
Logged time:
7h38
